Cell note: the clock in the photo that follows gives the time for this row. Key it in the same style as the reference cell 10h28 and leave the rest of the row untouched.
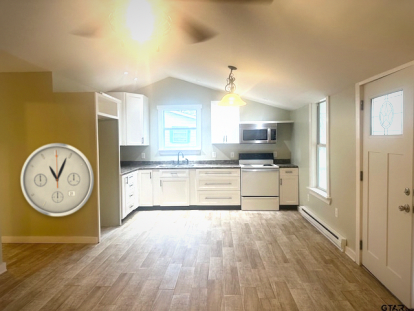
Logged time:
11h04
